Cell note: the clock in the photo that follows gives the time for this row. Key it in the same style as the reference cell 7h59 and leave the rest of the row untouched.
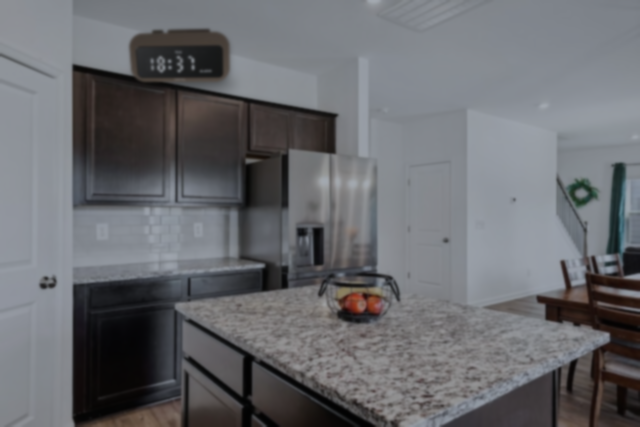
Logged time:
18h37
